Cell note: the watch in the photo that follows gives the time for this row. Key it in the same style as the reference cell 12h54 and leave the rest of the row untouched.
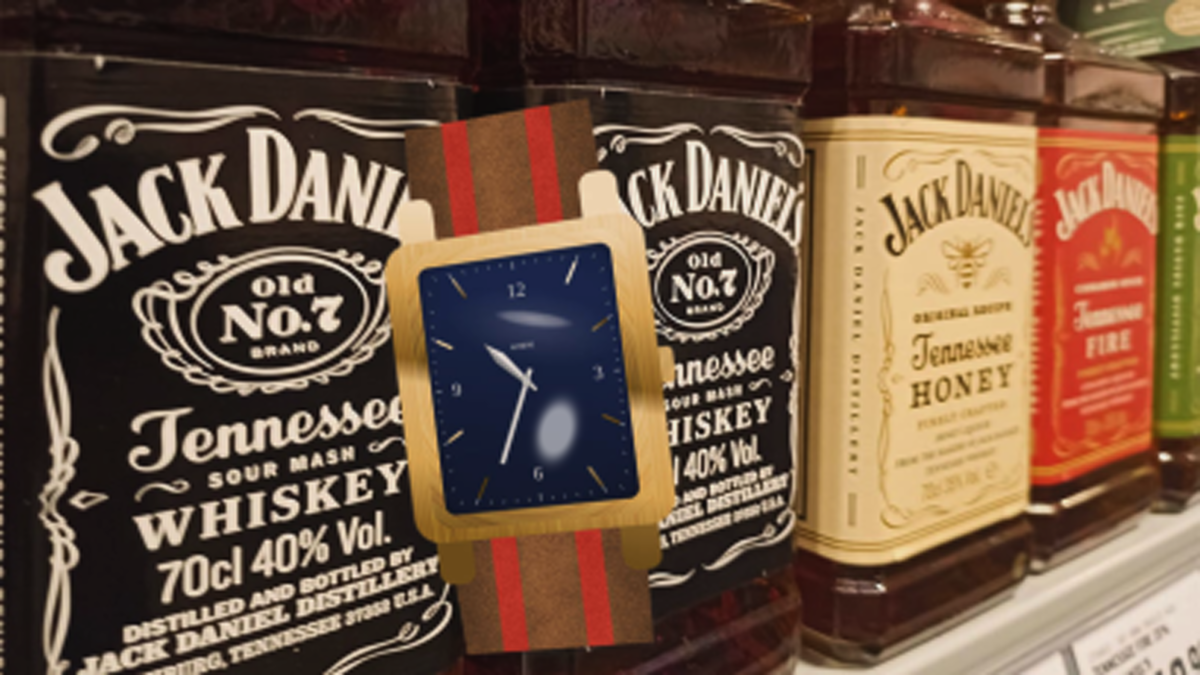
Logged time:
10h34
